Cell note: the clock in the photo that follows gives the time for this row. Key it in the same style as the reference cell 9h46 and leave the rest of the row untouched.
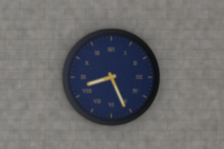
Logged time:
8h26
